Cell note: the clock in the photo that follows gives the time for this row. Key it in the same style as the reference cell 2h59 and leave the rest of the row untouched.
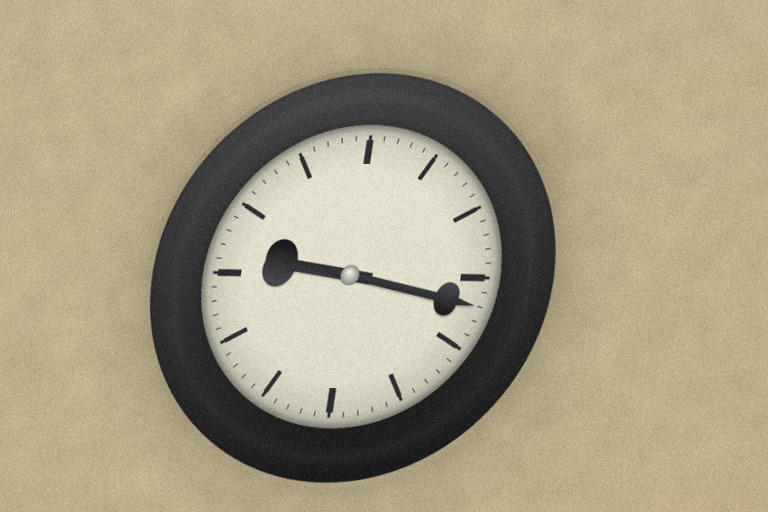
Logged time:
9h17
